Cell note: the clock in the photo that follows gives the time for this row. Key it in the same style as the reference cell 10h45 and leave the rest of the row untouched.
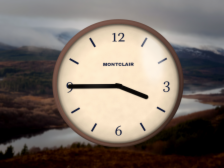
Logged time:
3h45
